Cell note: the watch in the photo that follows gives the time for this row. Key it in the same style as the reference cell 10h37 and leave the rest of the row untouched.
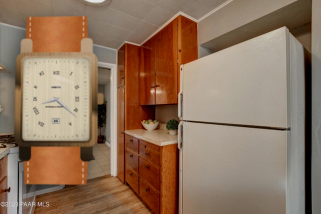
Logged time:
8h22
